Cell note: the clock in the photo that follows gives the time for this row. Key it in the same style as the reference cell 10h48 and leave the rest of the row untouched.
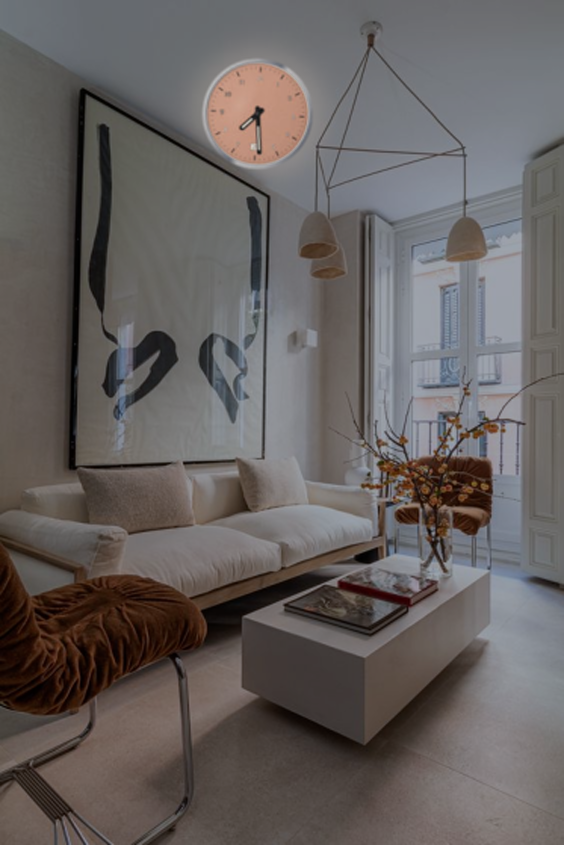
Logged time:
7h29
